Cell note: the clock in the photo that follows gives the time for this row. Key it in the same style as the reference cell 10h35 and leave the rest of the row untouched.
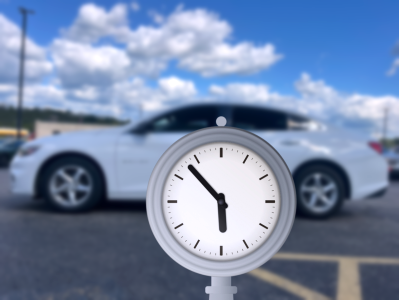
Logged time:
5h53
